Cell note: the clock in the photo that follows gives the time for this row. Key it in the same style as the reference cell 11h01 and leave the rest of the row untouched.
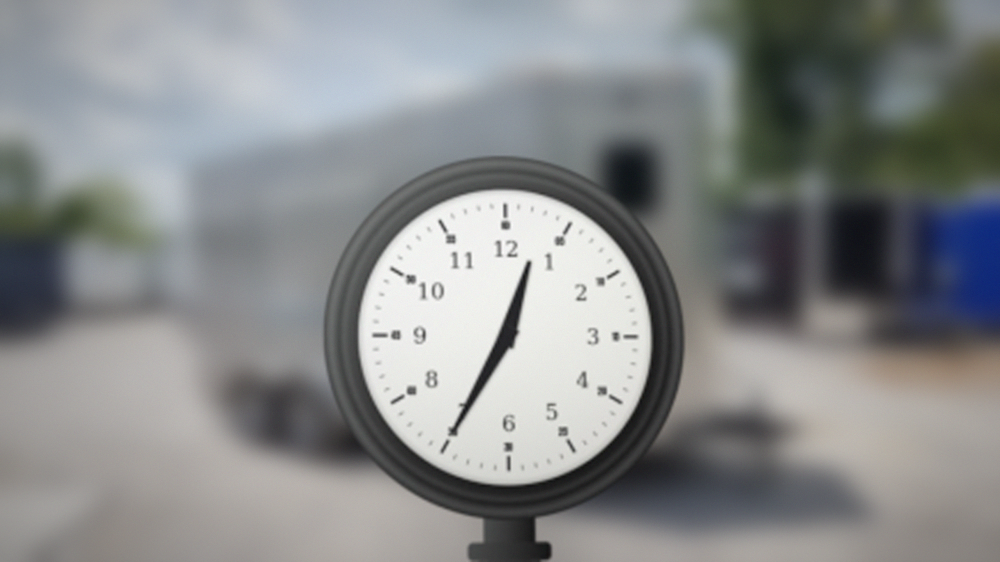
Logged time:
12h35
